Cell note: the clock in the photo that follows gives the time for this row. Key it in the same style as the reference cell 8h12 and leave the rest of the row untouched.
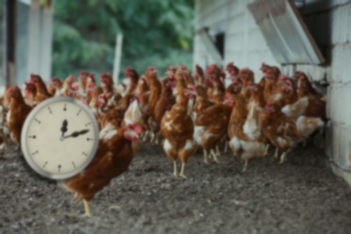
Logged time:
12h12
